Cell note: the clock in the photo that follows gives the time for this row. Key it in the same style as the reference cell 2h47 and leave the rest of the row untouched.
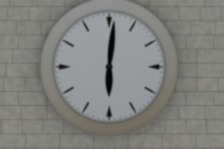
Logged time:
6h01
